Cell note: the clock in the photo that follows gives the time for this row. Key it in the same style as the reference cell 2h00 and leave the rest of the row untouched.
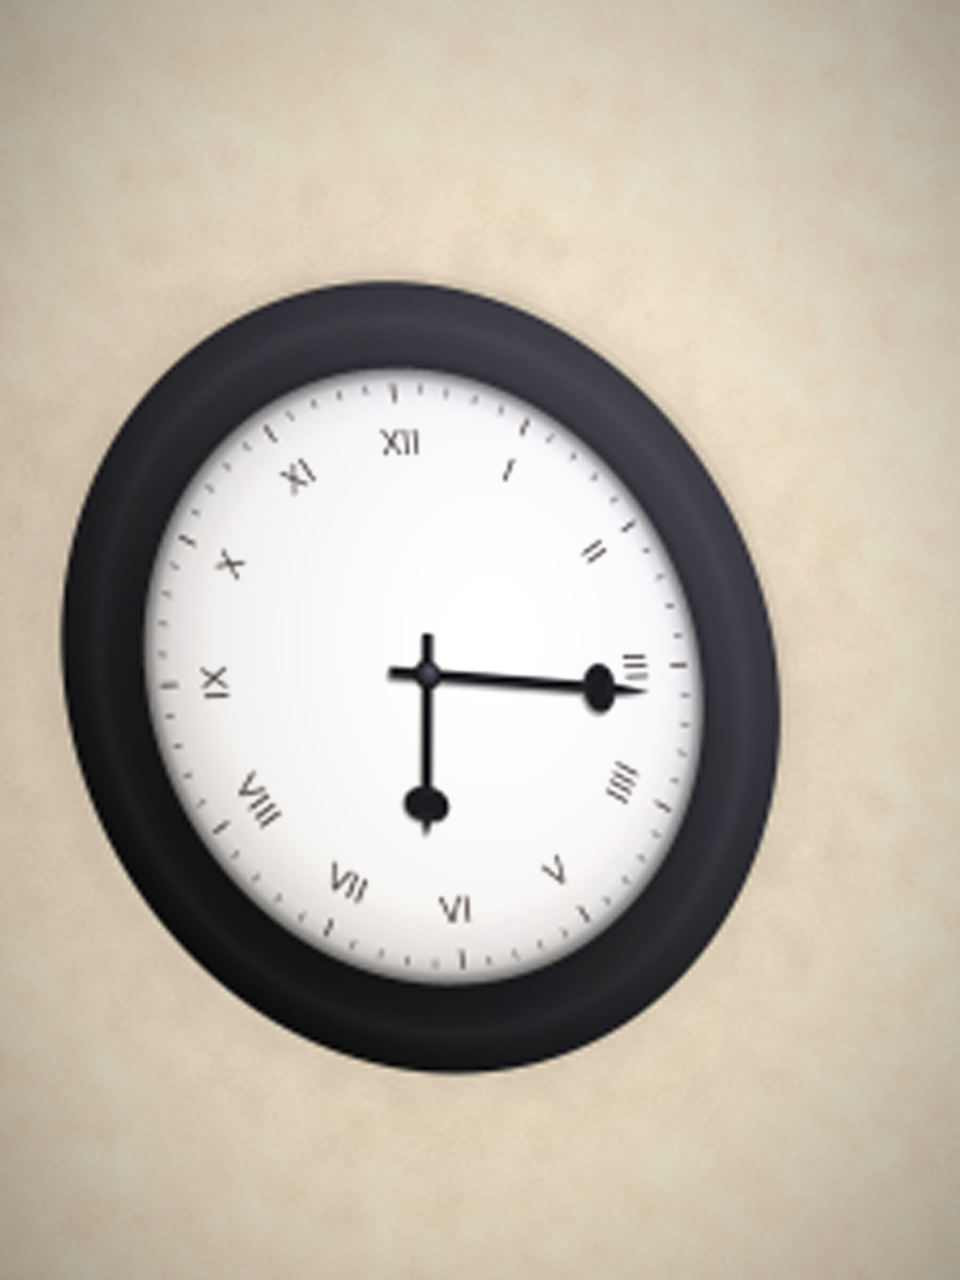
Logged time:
6h16
